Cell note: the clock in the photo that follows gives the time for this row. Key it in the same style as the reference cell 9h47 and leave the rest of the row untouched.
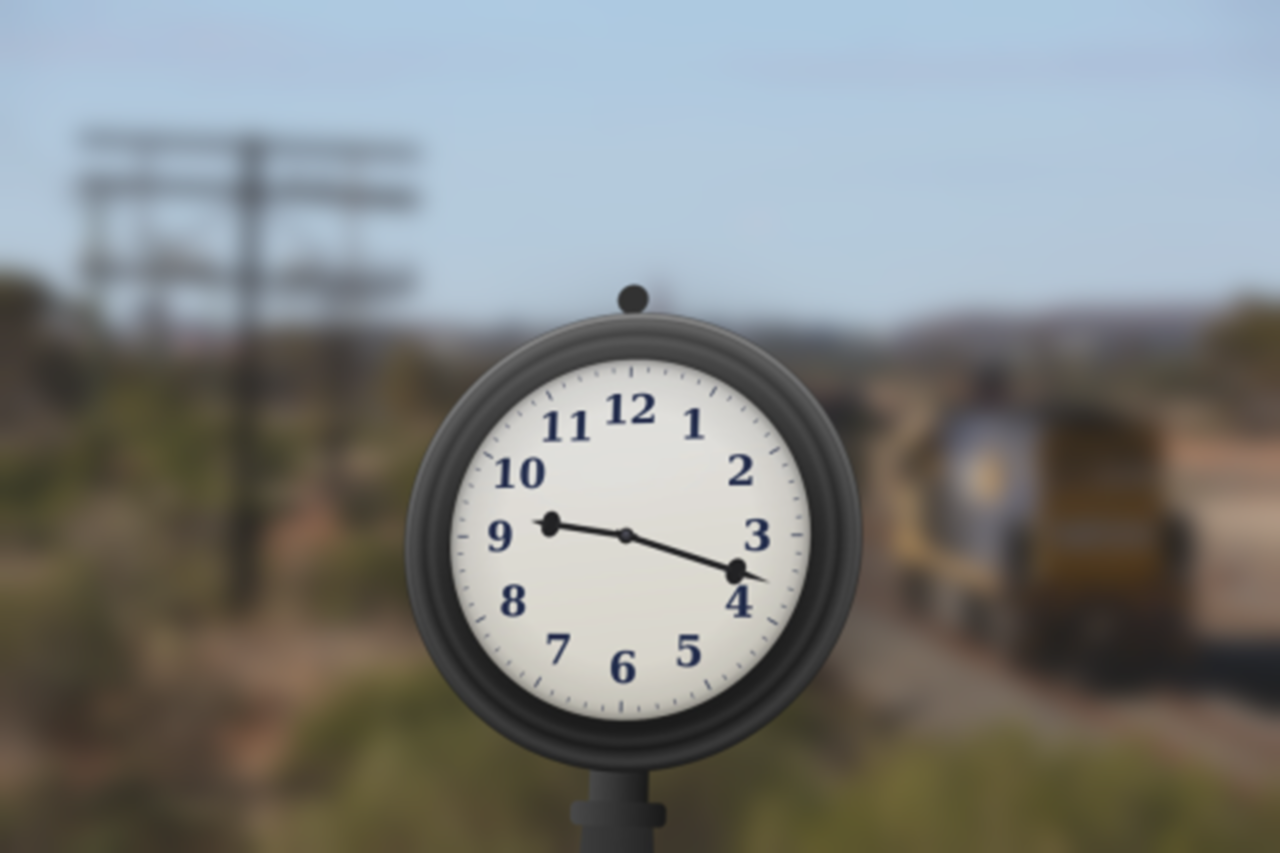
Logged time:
9h18
